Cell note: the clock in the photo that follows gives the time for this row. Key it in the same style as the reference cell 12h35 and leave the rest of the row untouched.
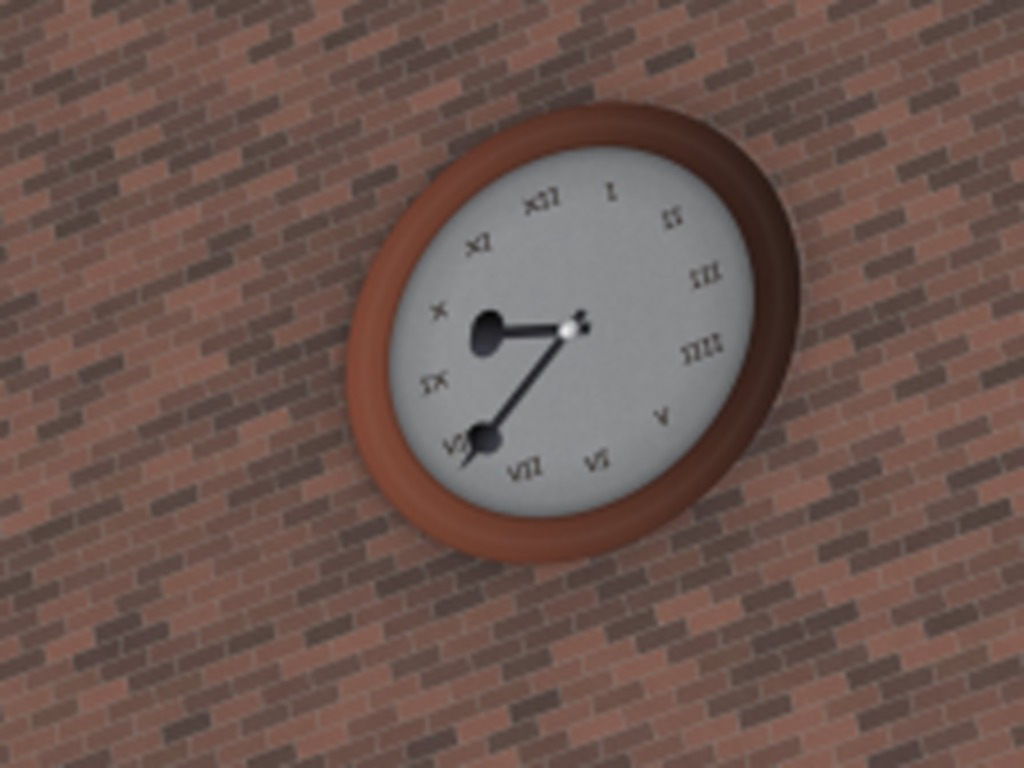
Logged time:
9h39
